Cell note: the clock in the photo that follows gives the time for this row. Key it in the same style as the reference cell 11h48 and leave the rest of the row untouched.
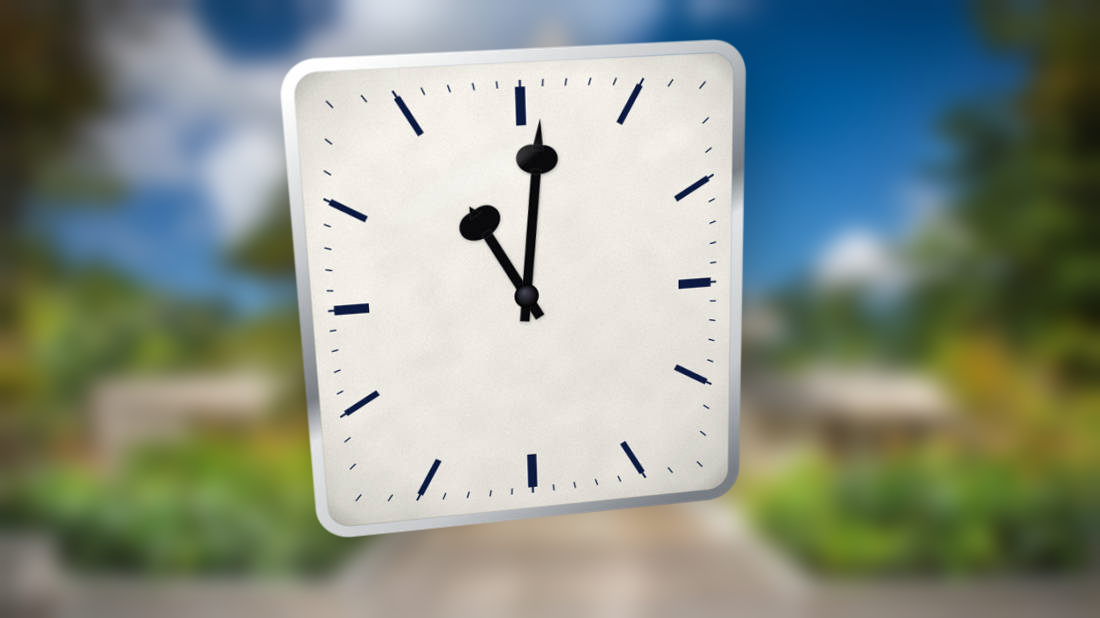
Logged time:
11h01
